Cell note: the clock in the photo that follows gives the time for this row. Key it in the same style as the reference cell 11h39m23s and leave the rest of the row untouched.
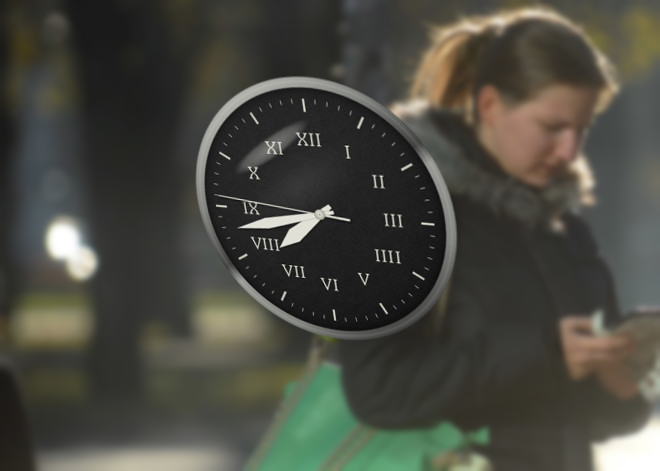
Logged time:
7h42m46s
